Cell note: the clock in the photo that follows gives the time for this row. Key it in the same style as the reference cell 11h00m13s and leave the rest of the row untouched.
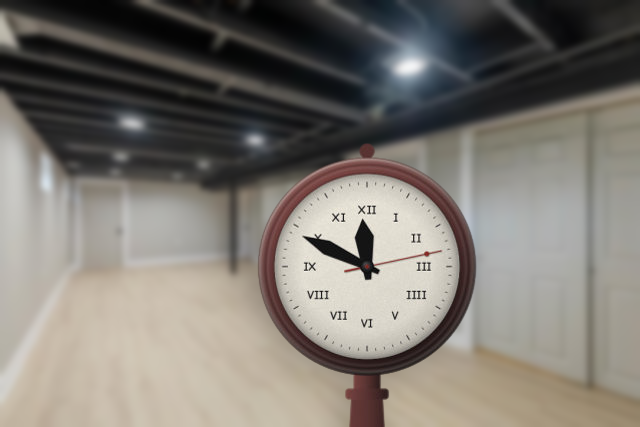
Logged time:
11h49m13s
